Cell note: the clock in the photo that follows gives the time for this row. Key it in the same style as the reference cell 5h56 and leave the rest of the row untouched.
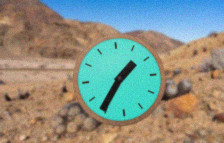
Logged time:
1h36
